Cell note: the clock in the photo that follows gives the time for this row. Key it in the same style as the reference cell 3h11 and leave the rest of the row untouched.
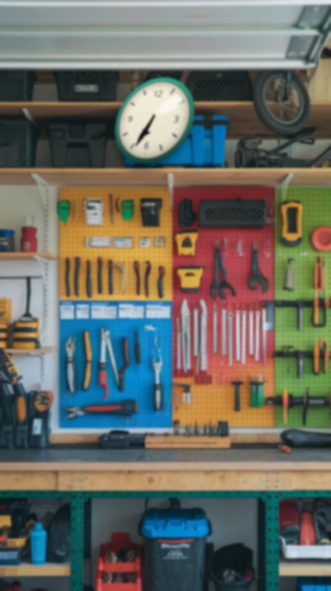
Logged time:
6h34
